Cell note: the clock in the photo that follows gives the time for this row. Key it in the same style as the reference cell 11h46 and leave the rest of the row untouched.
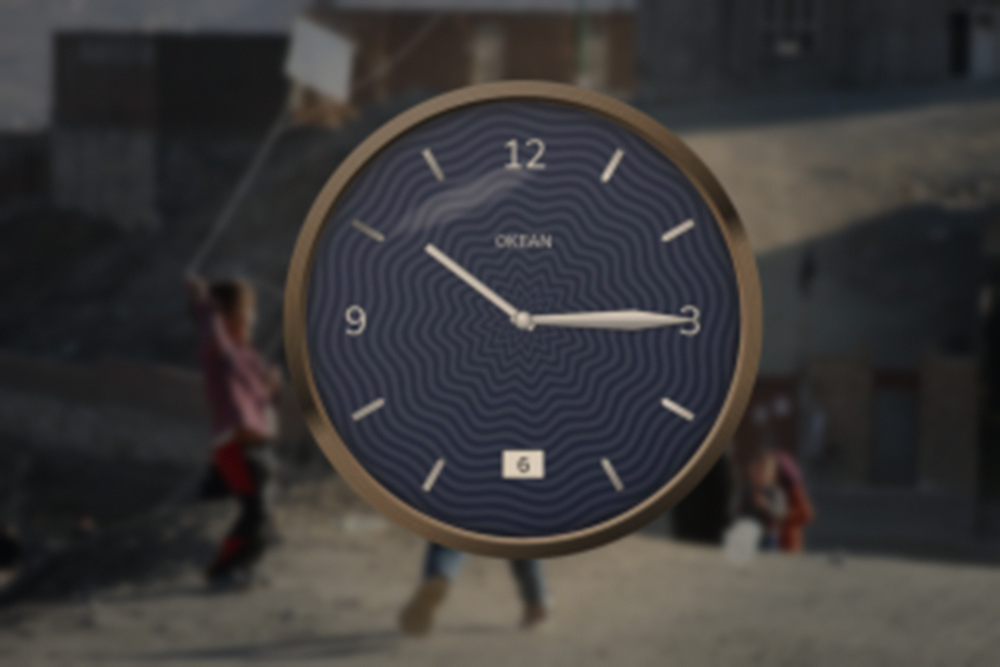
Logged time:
10h15
